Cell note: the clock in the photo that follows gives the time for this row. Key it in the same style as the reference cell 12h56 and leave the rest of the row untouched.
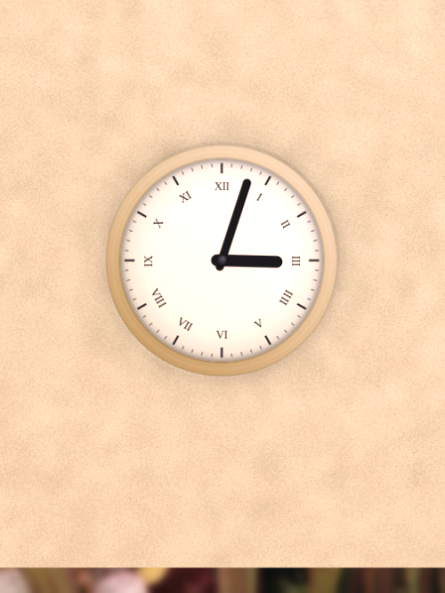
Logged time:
3h03
